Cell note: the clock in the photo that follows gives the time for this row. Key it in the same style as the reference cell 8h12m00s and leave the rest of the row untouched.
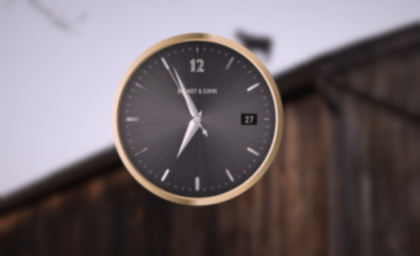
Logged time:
6h55m55s
